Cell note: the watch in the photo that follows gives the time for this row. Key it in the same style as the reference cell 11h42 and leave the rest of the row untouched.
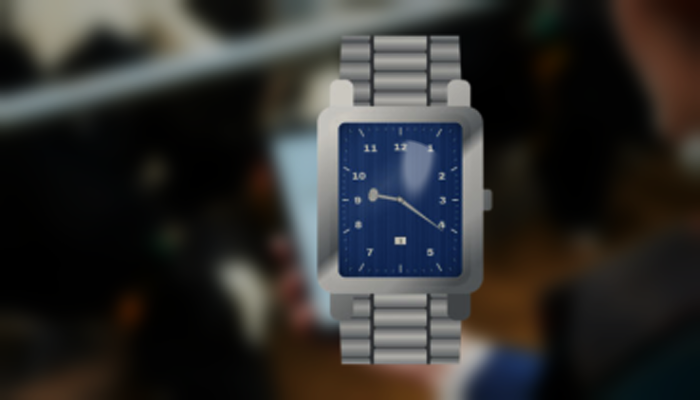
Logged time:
9h21
